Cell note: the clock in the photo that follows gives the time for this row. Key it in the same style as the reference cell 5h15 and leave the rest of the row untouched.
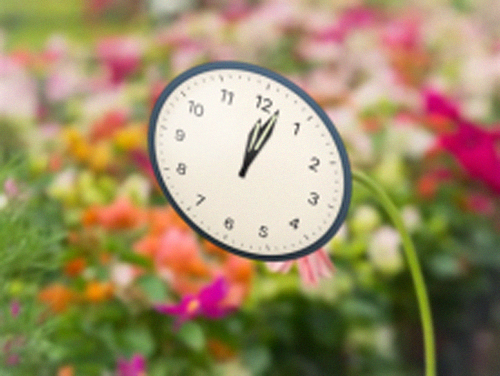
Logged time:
12h02
